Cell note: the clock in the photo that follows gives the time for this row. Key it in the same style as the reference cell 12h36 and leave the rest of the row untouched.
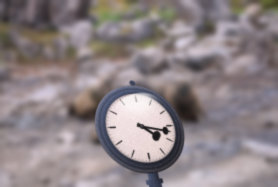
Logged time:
4h17
